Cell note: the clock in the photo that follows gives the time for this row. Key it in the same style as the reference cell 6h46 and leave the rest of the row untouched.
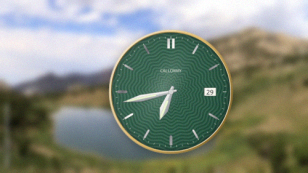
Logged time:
6h43
